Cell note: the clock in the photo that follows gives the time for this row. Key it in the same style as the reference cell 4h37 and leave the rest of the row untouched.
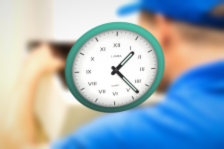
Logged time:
1h23
